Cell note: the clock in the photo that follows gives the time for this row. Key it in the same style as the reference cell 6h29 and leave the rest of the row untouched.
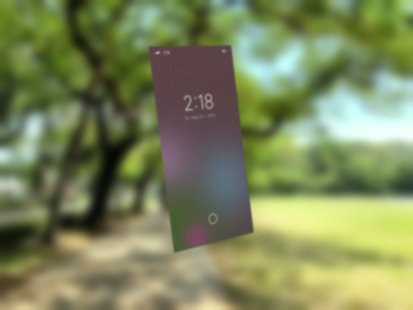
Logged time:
2h18
